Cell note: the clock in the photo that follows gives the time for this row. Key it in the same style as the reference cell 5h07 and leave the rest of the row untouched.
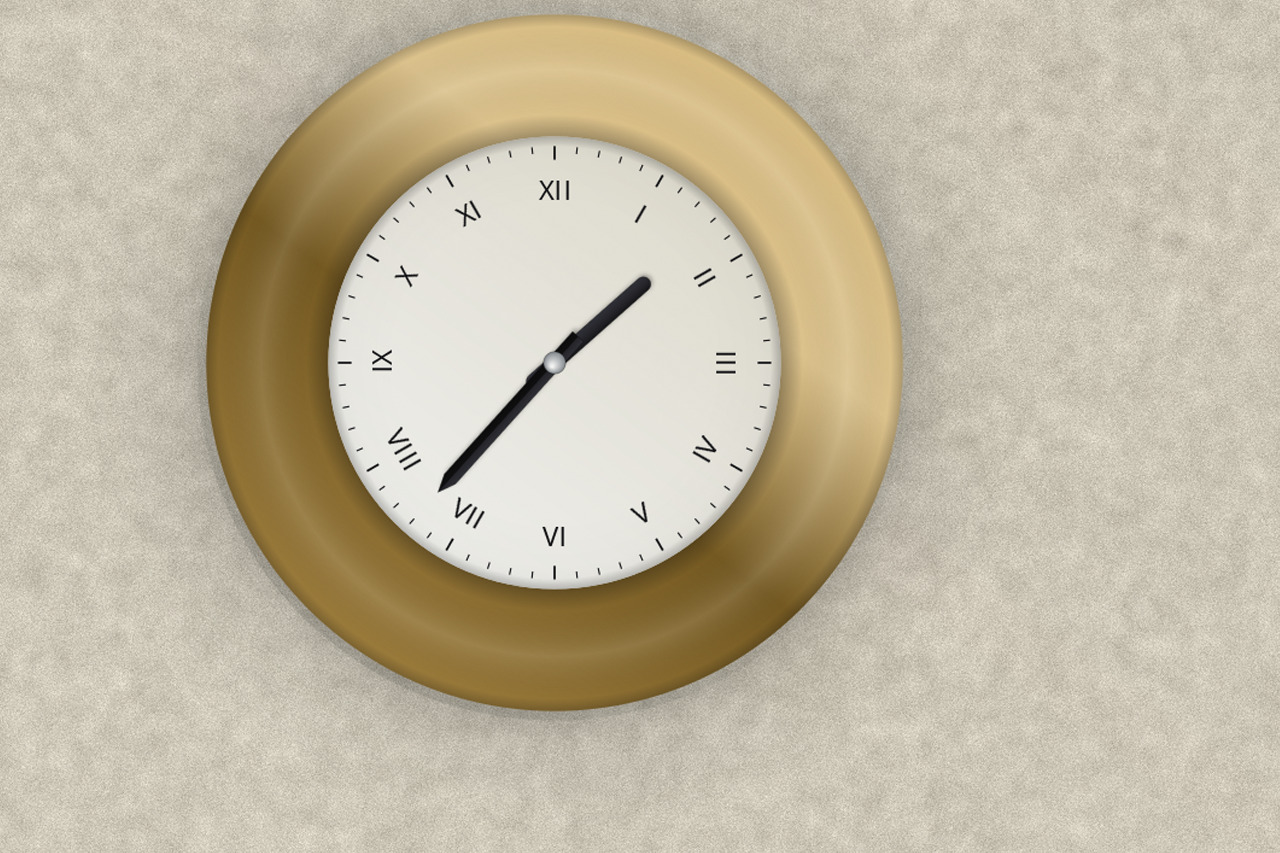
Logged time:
1h37
